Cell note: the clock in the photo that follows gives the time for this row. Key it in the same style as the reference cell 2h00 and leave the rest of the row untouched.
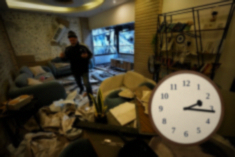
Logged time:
2h16
